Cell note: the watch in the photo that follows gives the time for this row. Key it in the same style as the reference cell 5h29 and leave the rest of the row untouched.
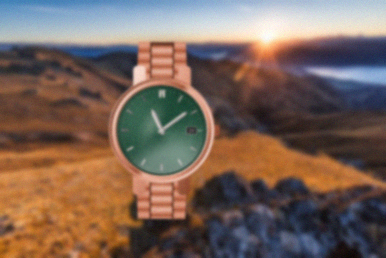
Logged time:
11h09
